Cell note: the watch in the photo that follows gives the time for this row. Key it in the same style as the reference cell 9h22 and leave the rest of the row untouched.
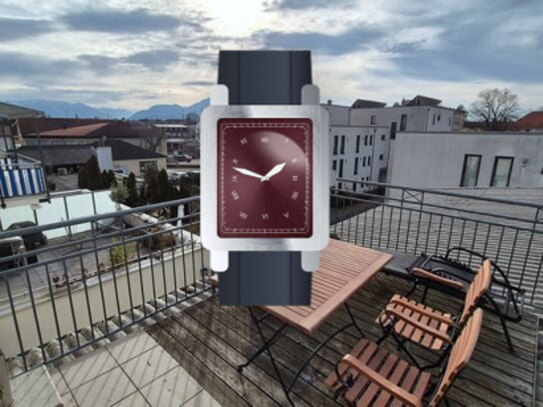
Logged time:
1h48
